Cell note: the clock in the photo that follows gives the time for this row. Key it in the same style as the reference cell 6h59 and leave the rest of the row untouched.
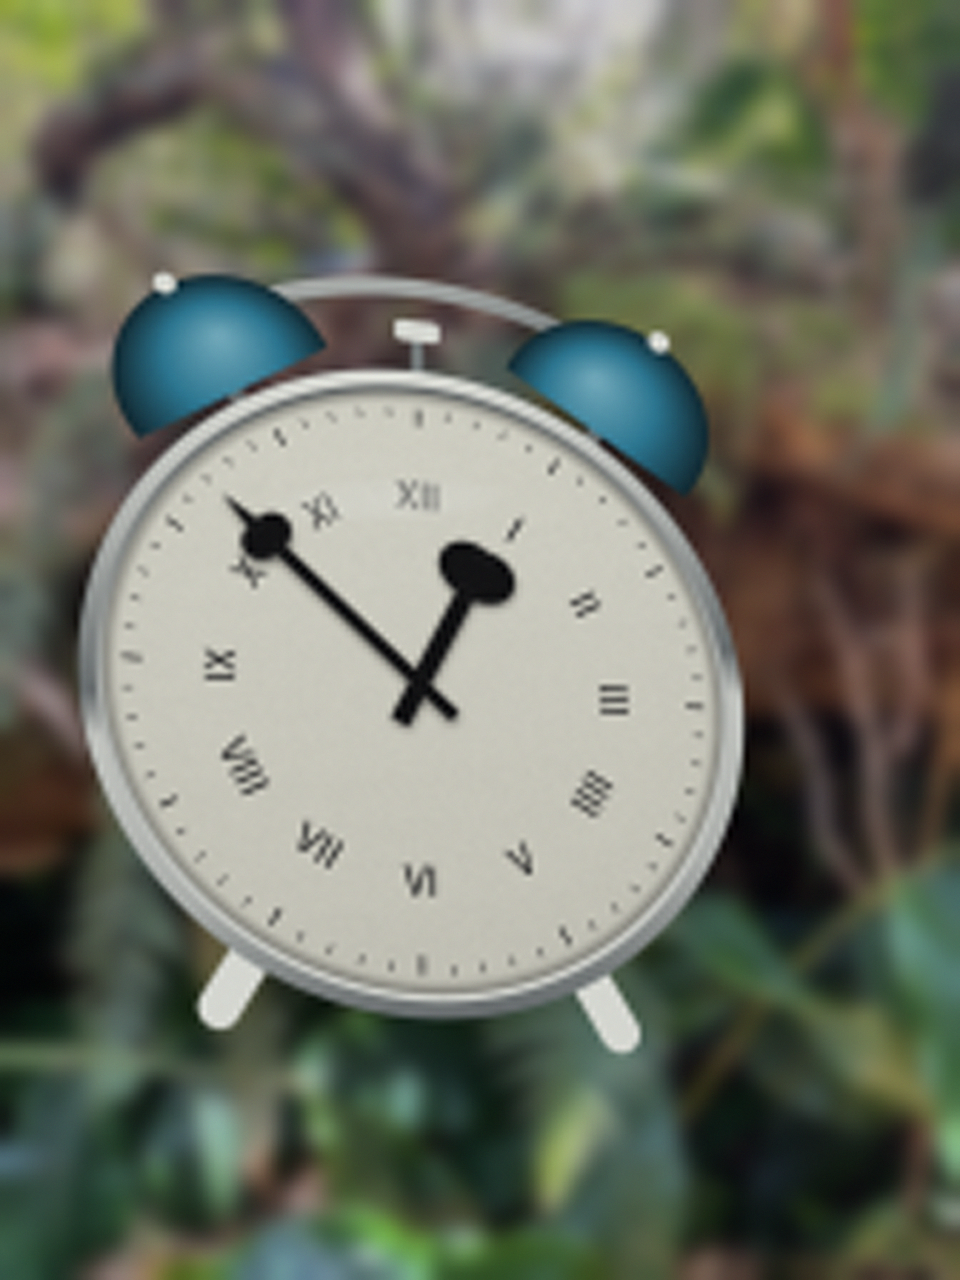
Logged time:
12h52
